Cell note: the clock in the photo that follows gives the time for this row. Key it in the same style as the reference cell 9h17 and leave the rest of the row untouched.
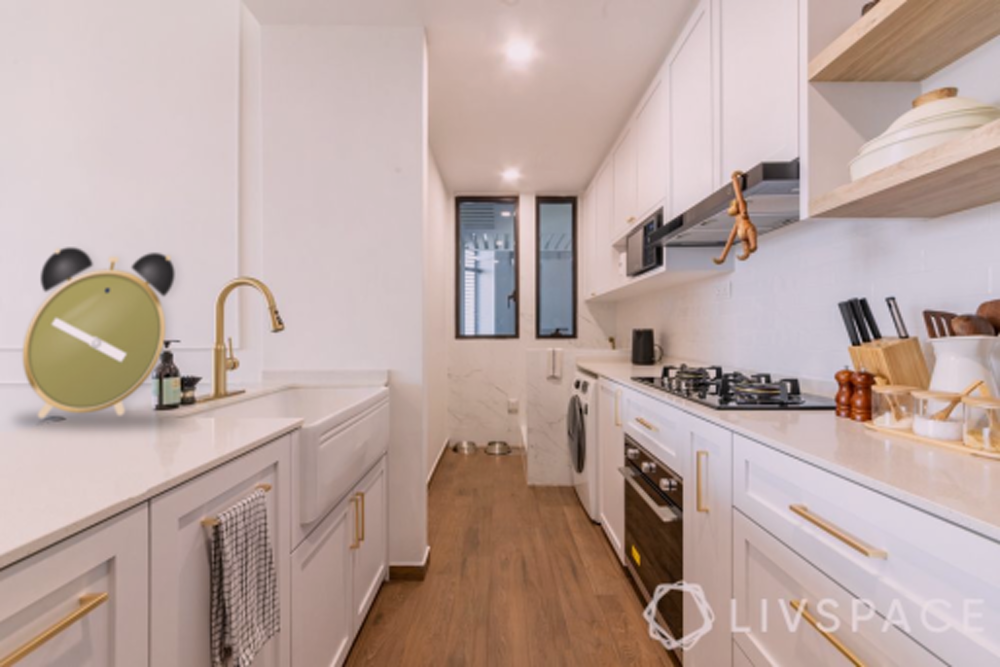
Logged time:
3h49
